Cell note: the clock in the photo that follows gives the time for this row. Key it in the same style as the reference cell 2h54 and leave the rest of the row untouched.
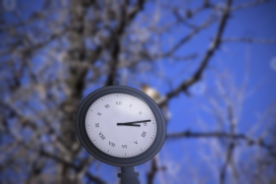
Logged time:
3h14
